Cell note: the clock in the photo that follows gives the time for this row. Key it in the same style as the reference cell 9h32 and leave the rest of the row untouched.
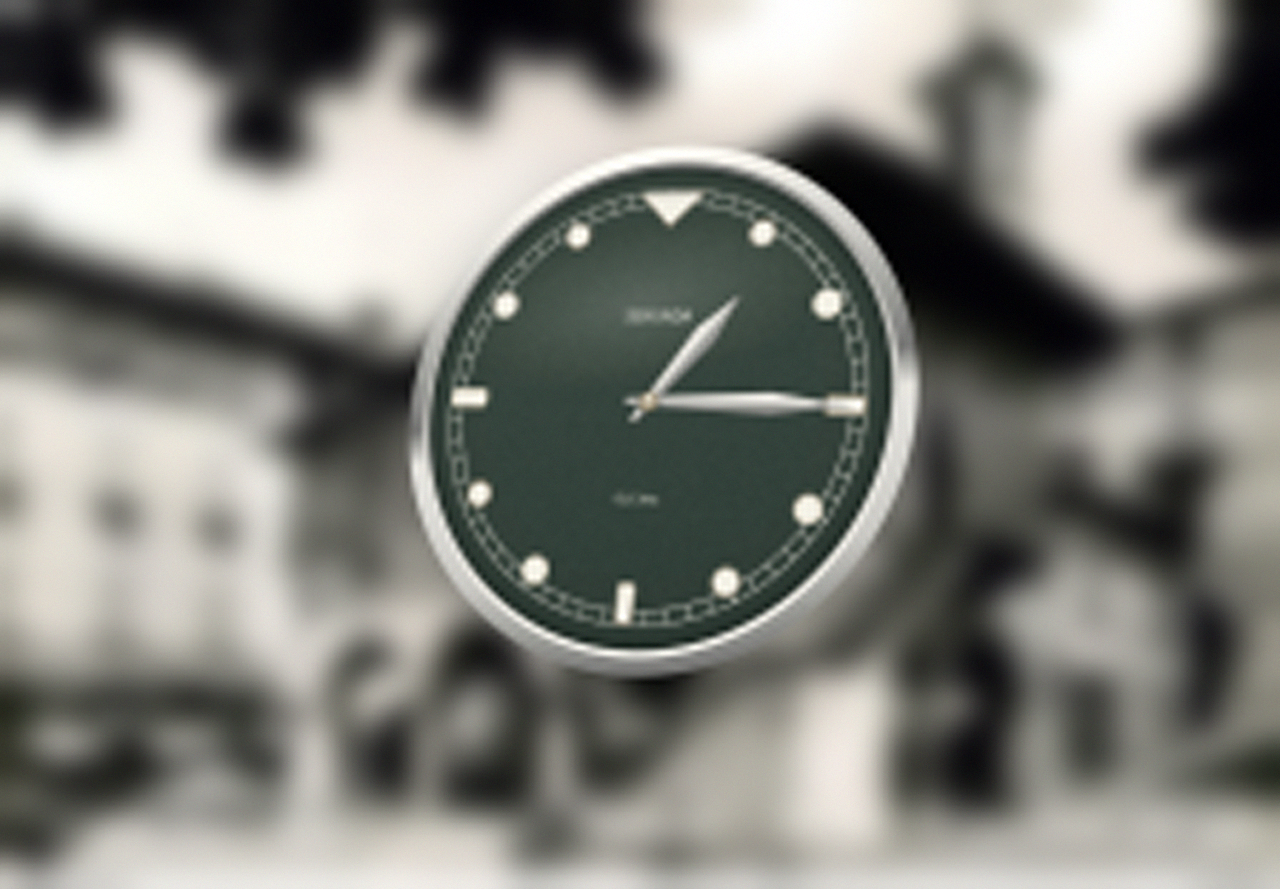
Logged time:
1h15
